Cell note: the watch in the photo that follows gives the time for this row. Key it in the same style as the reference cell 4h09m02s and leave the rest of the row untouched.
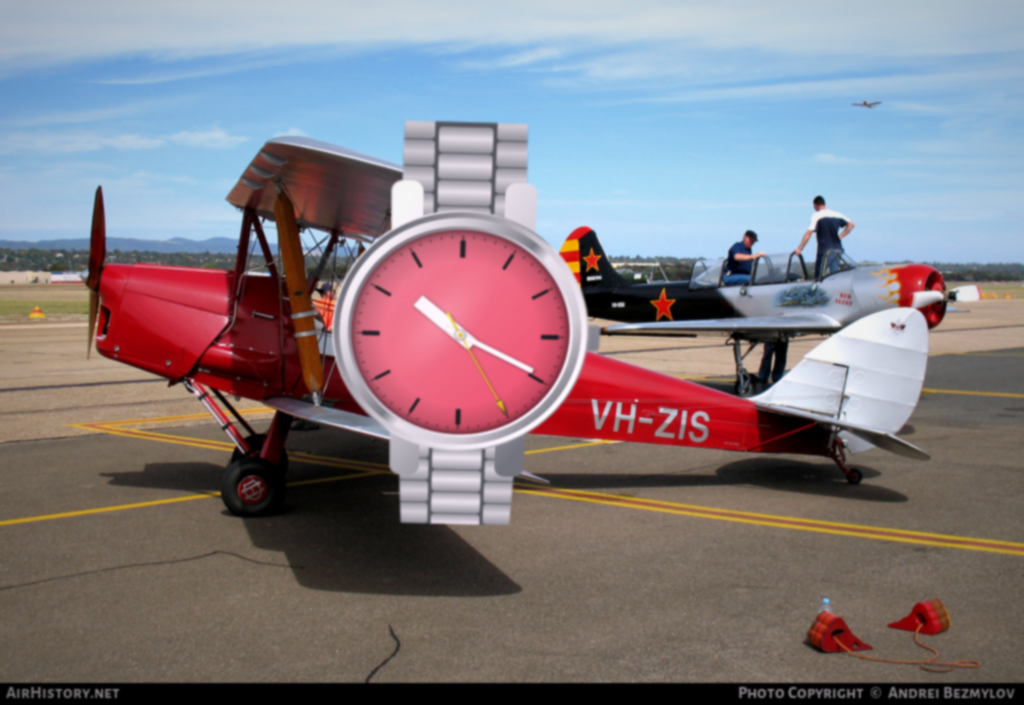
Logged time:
10h19m25s
